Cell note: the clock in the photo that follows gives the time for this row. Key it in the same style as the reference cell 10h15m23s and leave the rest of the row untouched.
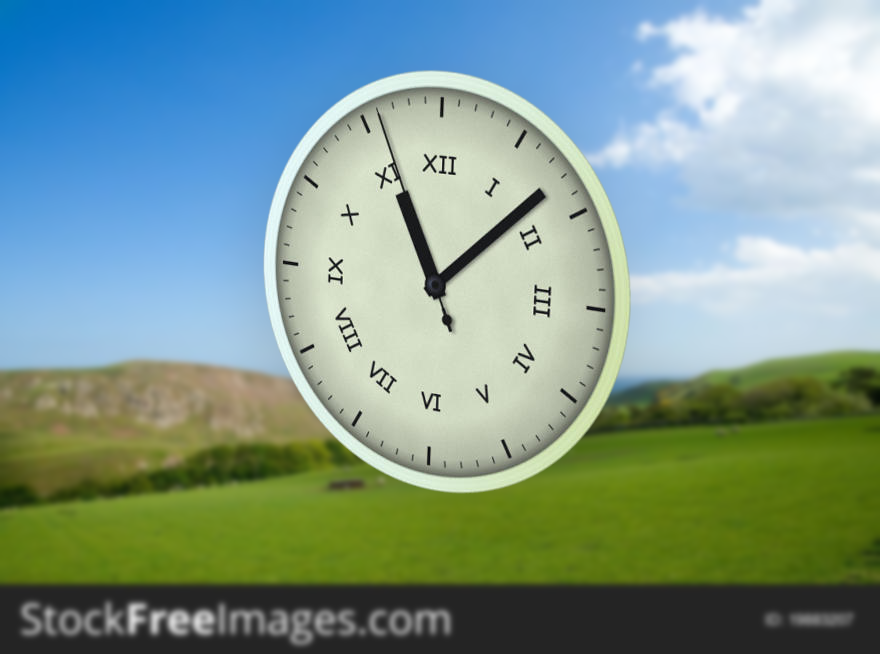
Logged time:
11h07m56s
